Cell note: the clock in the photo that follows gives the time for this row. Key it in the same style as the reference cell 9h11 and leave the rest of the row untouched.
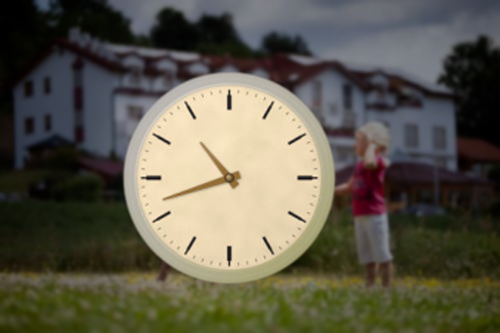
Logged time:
10h42
